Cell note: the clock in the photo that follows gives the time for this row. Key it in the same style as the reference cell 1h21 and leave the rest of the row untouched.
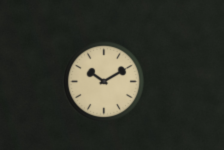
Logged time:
10h10
